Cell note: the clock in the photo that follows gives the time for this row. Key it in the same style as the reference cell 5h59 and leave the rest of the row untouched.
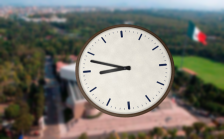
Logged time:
8h48
